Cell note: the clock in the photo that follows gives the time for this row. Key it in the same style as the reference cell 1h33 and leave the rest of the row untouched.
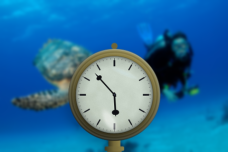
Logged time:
5h53
